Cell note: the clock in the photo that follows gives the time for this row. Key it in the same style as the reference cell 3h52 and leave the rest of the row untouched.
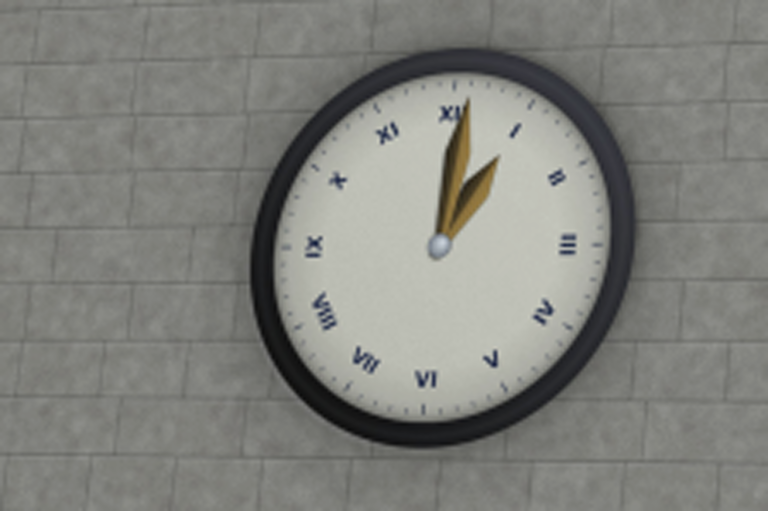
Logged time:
1h01
